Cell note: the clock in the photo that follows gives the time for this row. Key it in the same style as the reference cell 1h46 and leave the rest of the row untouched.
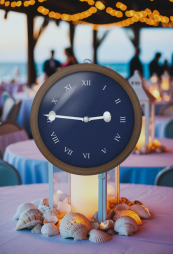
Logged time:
2h46
